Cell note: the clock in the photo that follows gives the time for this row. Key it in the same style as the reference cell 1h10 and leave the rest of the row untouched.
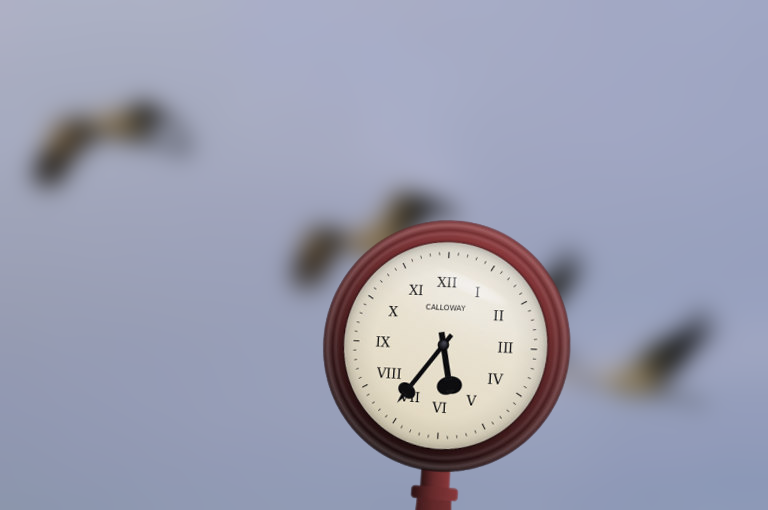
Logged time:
5h36
